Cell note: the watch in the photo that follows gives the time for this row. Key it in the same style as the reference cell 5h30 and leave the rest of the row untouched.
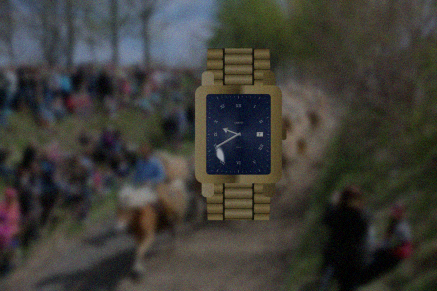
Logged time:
9h40
